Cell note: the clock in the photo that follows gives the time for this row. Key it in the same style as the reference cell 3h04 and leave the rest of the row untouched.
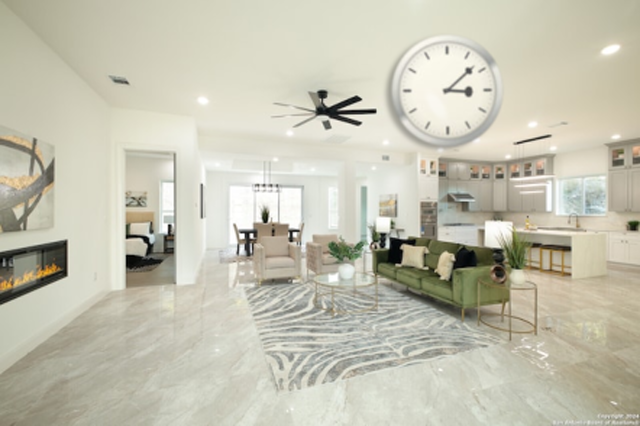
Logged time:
3h08
